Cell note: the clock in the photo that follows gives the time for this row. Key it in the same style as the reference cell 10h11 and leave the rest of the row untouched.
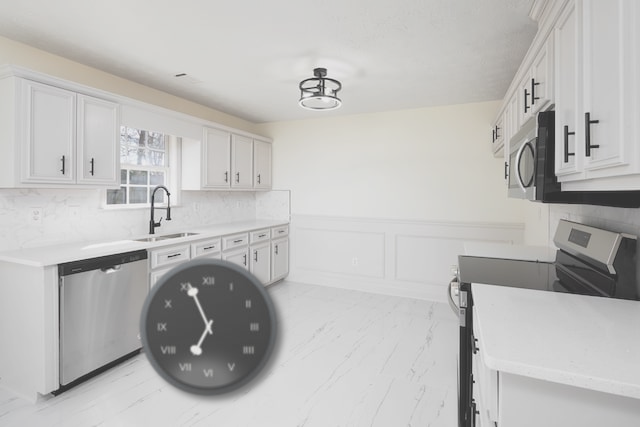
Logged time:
6h56
